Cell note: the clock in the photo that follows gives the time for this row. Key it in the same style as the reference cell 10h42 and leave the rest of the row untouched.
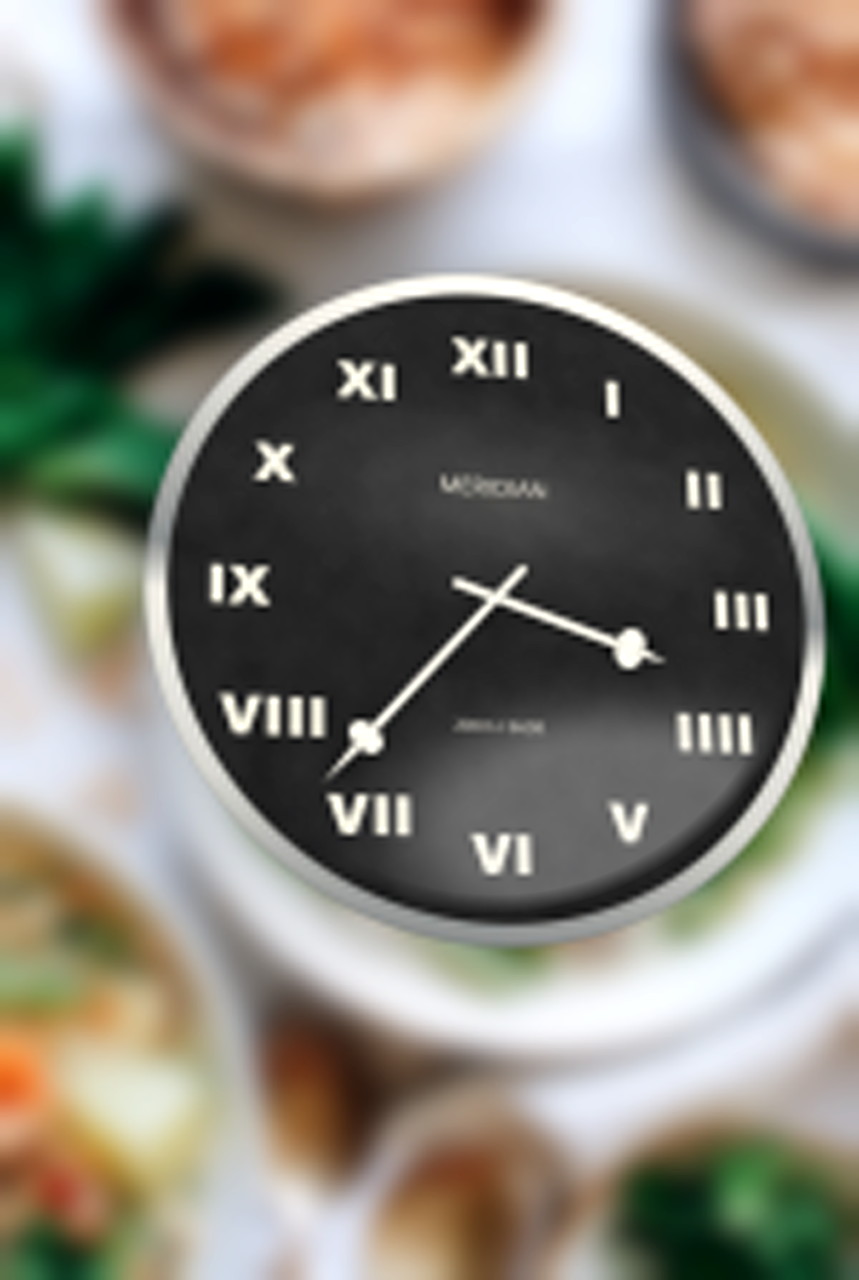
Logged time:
3h37
